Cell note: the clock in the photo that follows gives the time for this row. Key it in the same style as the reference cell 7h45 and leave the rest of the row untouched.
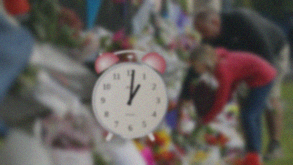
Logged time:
1h01
